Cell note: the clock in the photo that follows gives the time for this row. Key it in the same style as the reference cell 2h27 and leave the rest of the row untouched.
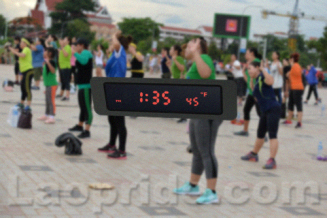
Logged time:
1h35
